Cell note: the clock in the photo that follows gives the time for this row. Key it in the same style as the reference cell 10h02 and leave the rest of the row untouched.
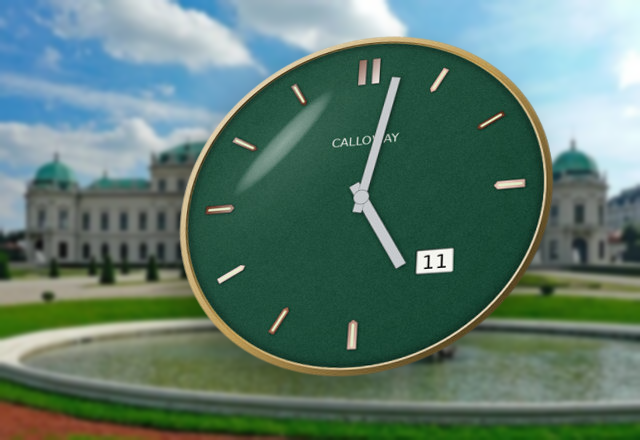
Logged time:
5h02
